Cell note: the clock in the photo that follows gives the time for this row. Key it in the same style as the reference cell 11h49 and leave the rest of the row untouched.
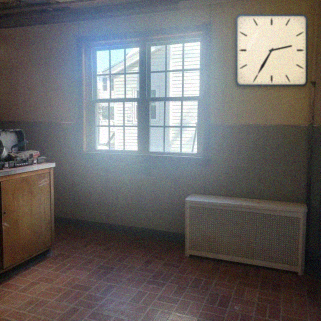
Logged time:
2h35
